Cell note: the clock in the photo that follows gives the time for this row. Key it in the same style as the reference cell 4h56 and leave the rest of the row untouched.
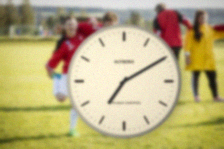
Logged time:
7h10
